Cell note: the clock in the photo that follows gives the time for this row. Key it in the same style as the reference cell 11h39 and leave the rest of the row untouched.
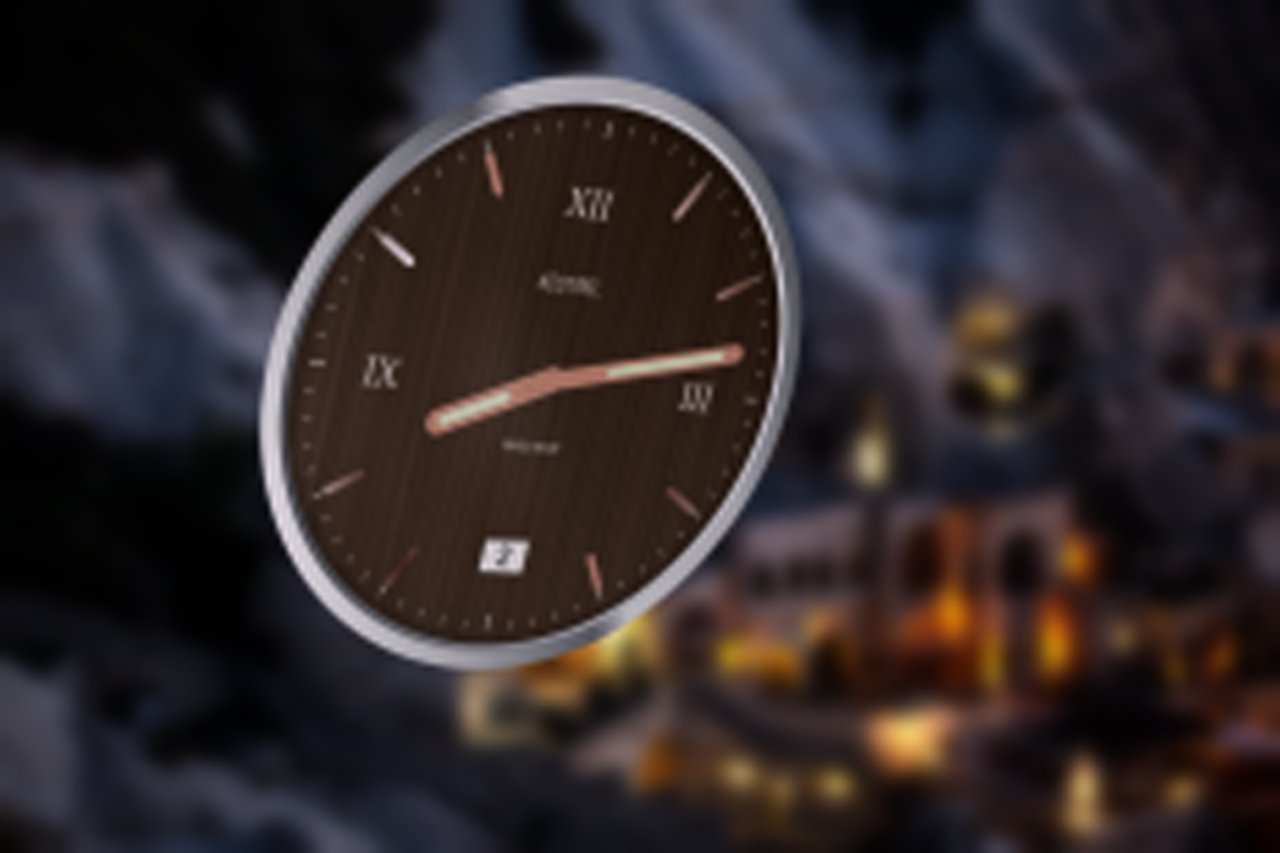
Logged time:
8h13
